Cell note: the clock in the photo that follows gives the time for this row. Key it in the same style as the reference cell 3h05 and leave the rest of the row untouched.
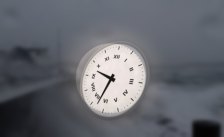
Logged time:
9h33
